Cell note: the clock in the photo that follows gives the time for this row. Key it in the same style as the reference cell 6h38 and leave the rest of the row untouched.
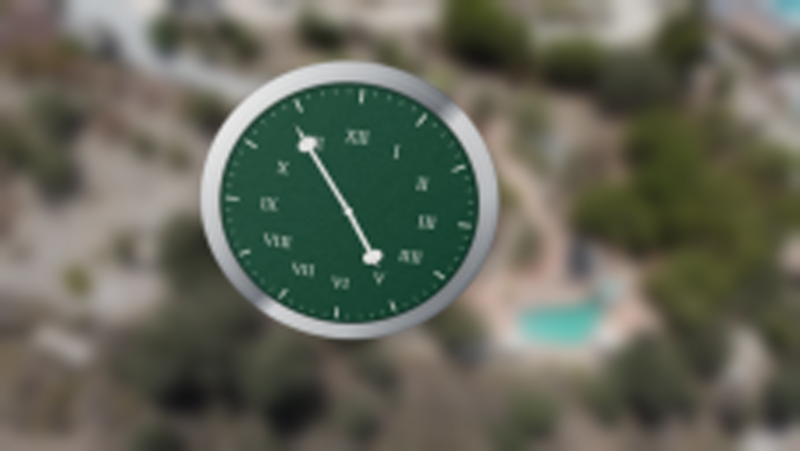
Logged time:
4h54
